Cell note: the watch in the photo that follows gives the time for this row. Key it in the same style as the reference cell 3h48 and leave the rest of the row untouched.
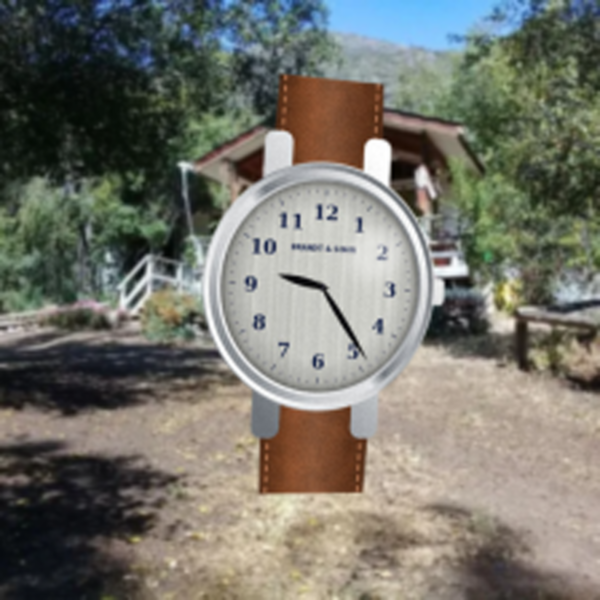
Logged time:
9h24
